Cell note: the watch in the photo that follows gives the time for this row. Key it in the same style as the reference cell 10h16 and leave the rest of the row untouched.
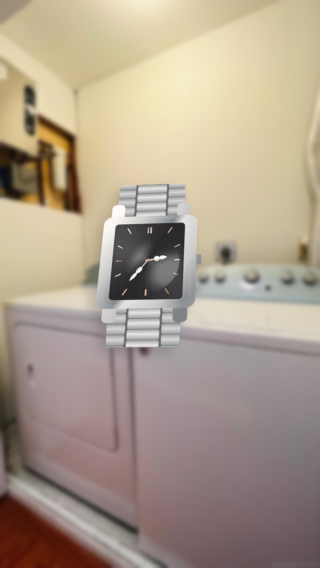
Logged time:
2h36
